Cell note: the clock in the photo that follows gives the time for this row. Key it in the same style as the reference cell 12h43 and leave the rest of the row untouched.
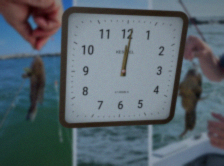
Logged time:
12h01
